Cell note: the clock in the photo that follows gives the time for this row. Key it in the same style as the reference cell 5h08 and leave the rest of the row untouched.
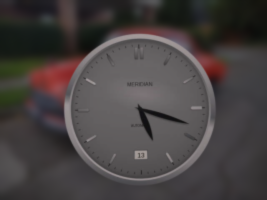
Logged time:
5h18
